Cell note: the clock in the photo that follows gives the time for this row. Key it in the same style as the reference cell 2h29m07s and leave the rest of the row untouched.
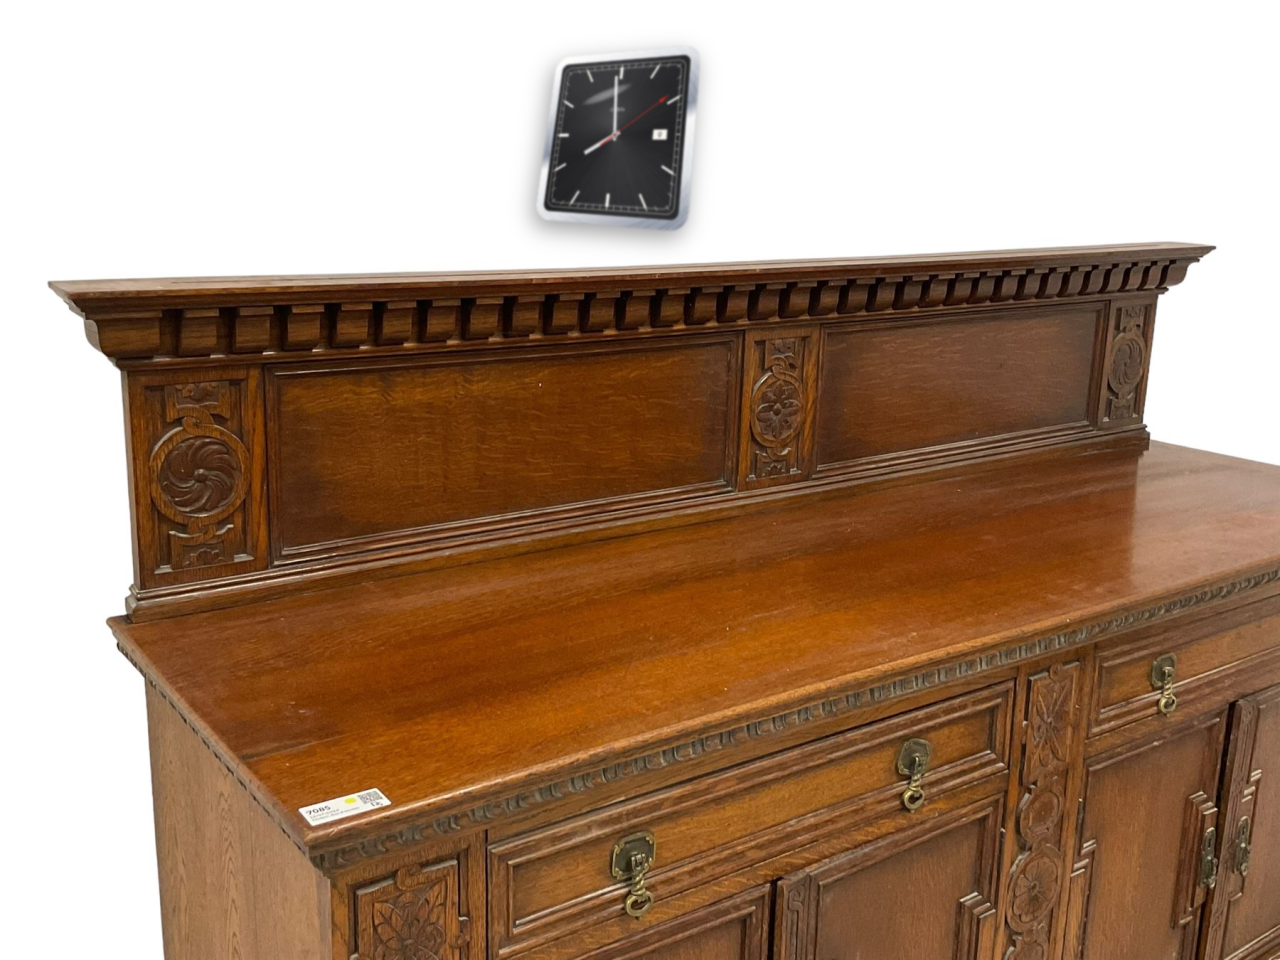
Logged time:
7h59m09s
